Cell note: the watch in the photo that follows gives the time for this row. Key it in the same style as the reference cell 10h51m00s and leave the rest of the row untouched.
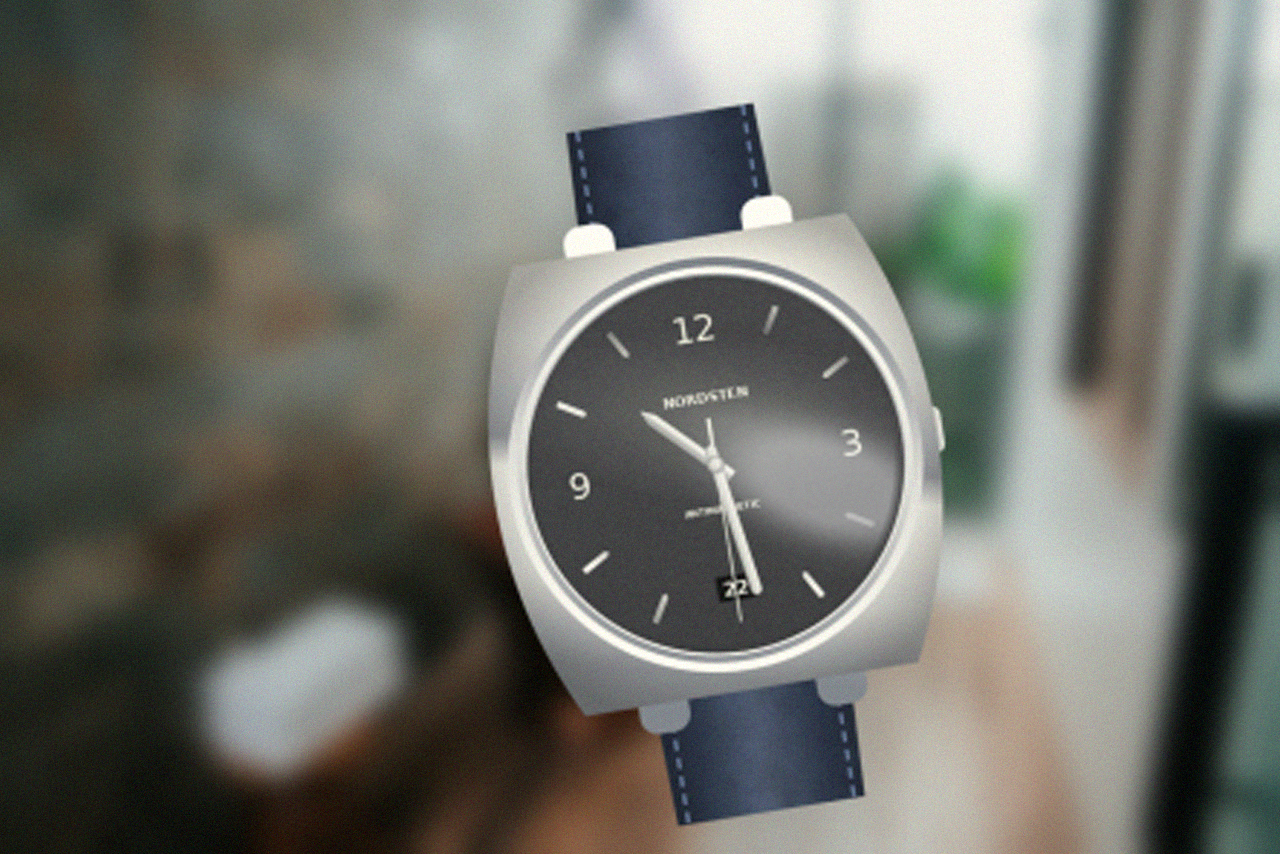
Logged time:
10h28m30s
